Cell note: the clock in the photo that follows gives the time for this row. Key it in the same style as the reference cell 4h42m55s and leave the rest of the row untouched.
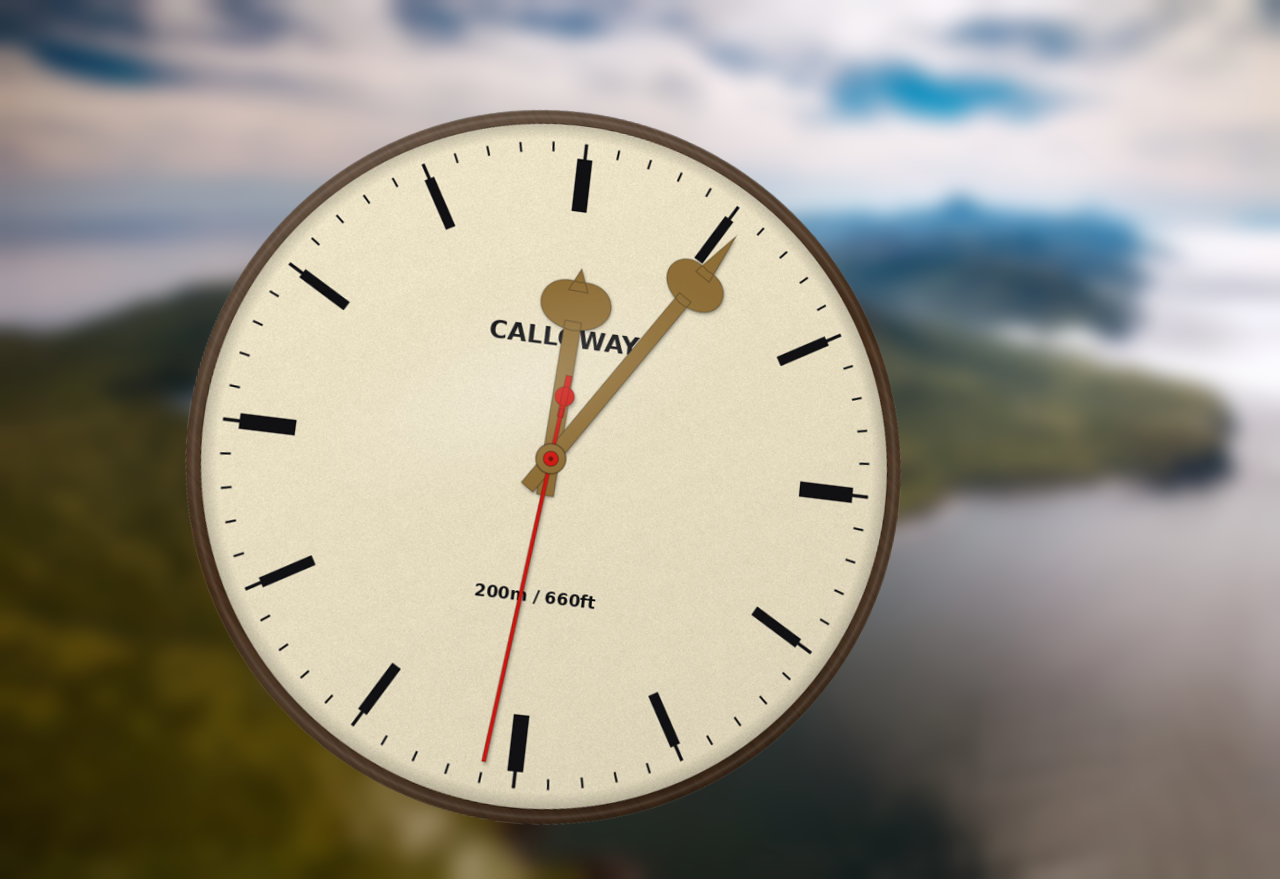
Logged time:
12h05m31s
